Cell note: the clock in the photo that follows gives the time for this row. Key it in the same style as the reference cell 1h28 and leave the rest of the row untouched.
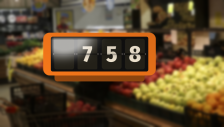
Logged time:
7h58
